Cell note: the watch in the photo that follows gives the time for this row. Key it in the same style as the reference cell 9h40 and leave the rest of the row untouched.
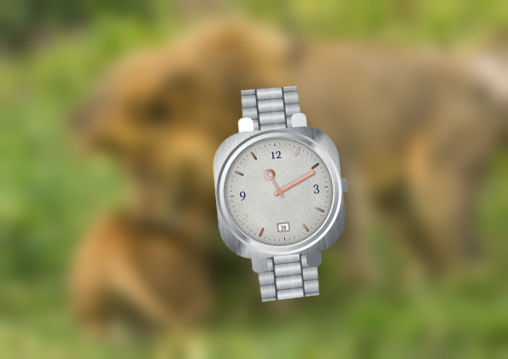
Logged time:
11h11
